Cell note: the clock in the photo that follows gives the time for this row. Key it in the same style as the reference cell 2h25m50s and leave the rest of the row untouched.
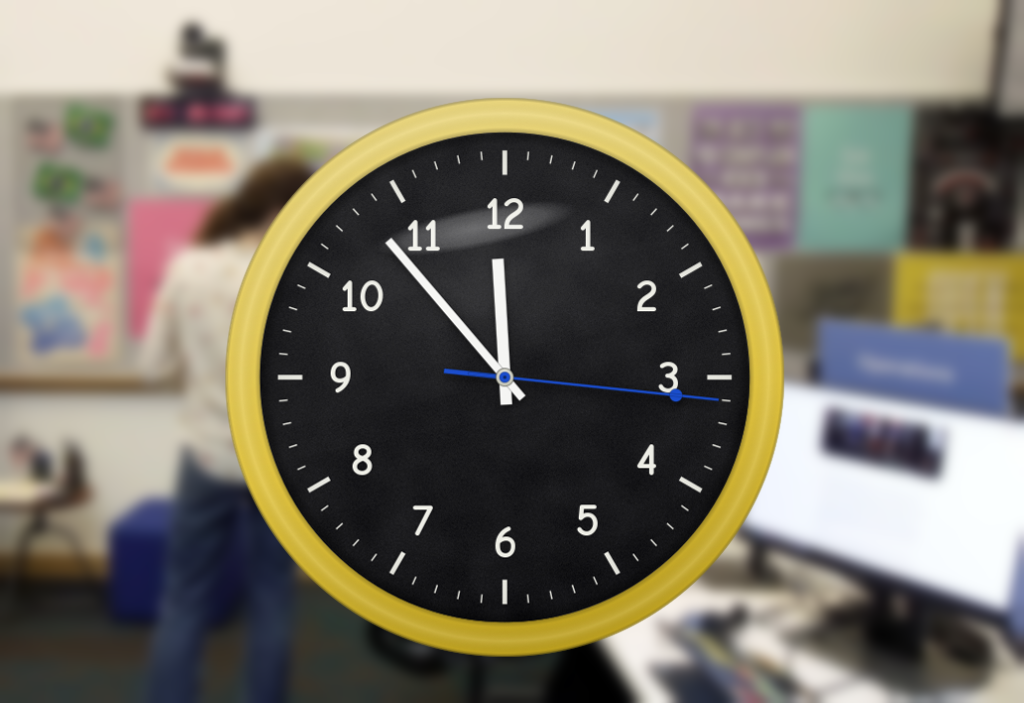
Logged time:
11h53m16s
